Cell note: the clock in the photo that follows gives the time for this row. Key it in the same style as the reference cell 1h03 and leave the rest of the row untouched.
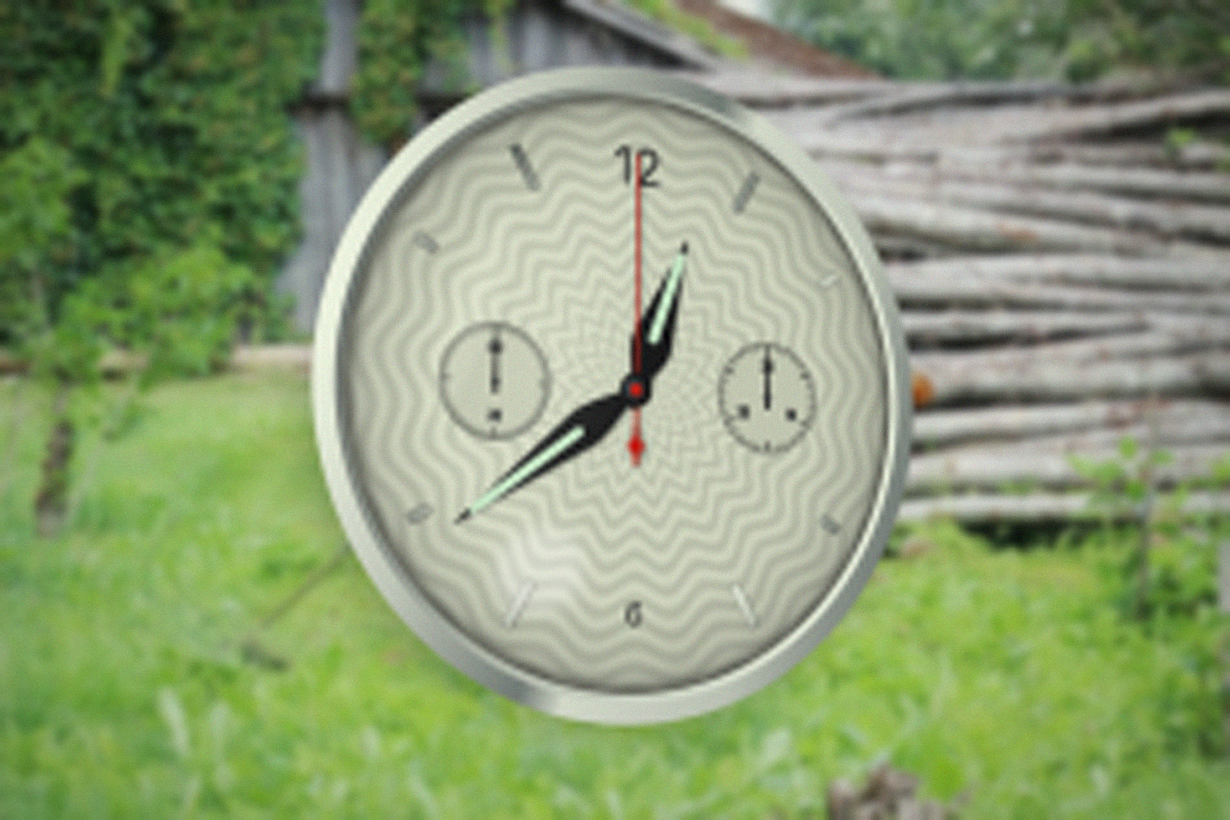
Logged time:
12h39
